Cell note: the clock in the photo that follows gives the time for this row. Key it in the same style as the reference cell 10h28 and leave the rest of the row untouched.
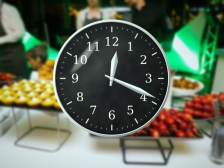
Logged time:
12h19
